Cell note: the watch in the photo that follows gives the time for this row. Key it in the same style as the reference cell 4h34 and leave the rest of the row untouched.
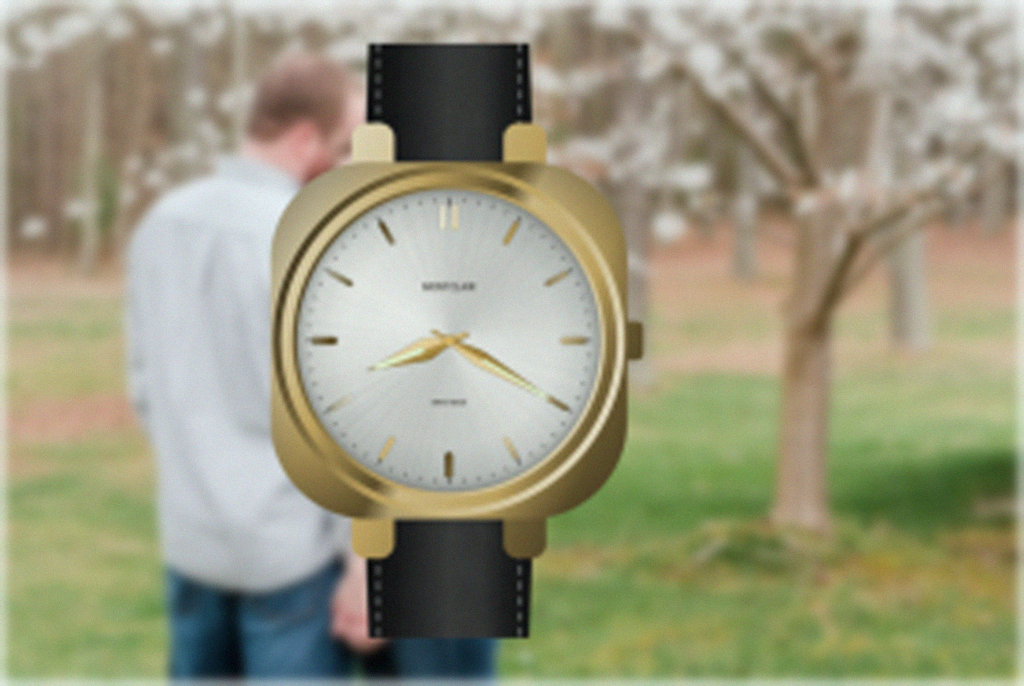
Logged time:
8h20
